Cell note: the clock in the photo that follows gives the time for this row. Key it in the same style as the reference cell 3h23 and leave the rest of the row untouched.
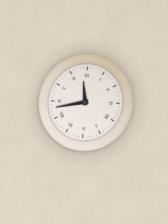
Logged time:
11h43
